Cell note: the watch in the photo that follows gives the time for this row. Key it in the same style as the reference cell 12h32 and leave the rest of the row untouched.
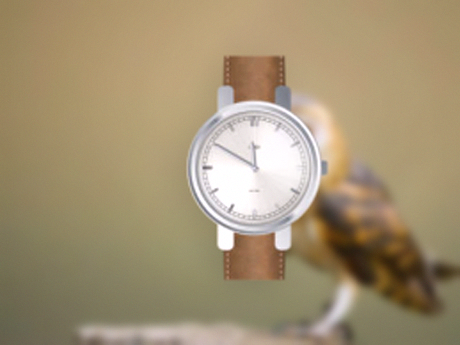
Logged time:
11h50
